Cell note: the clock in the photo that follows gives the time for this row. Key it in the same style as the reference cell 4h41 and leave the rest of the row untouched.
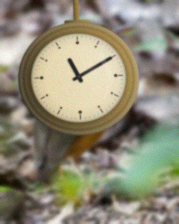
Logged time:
11h10
